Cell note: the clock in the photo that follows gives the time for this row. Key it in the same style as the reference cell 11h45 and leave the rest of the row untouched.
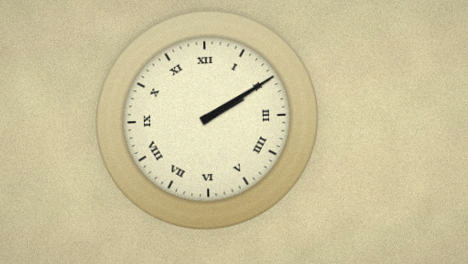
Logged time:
2h10
